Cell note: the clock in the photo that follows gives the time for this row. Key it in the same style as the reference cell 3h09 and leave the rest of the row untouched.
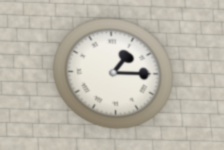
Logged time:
1h15
